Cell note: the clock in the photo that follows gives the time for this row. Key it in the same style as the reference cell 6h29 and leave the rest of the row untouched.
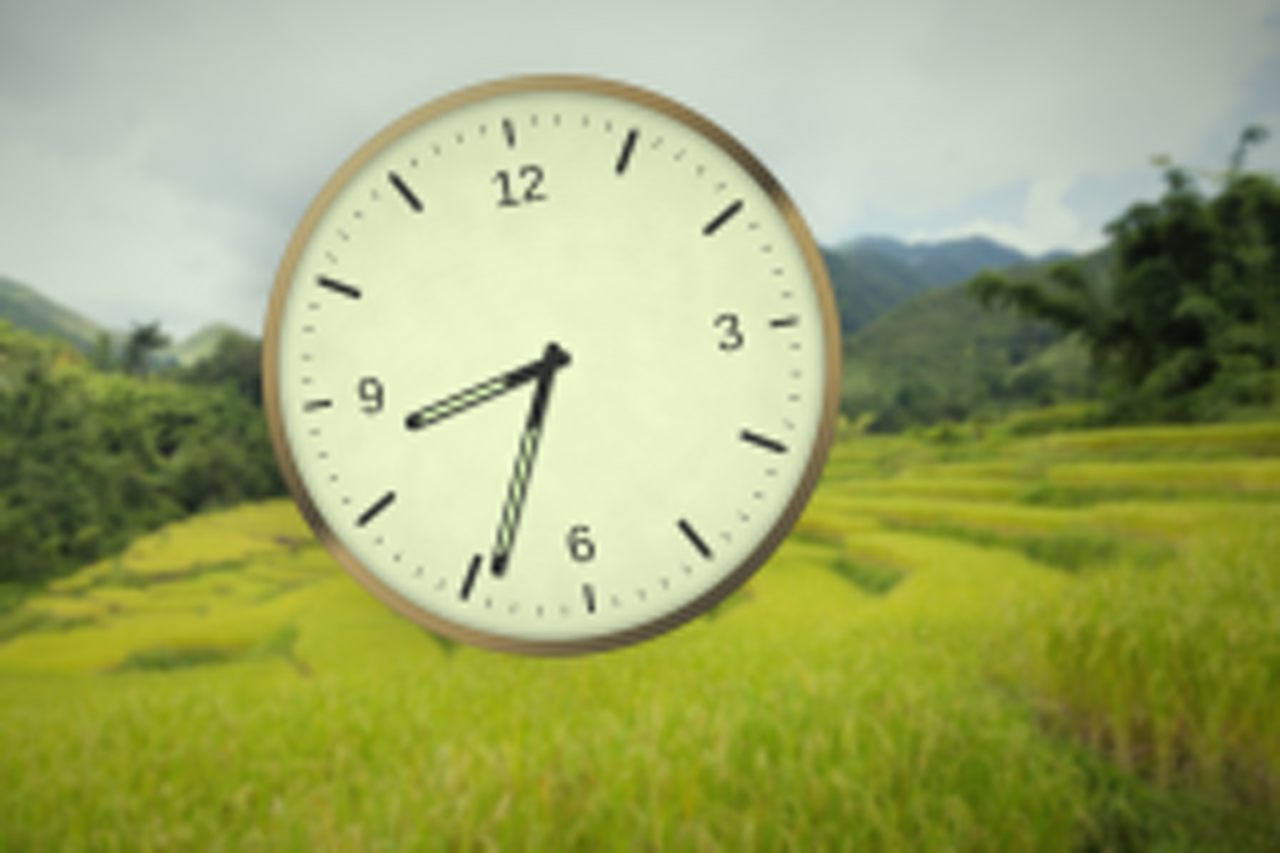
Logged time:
8h34
